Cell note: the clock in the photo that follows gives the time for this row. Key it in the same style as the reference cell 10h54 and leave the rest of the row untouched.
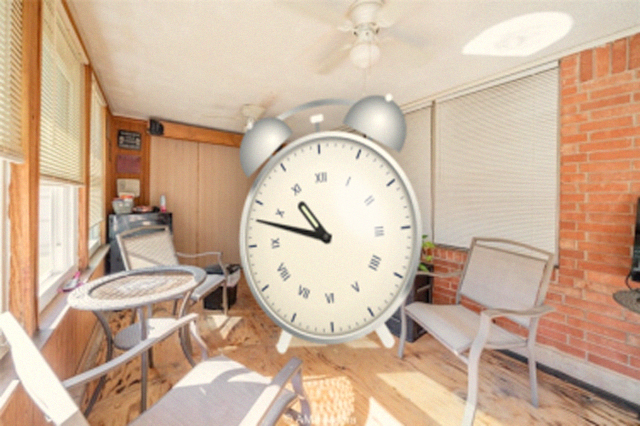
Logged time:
10h48
